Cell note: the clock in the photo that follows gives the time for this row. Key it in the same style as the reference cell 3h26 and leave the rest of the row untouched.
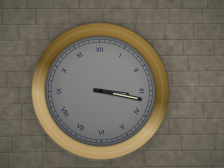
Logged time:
3h17
